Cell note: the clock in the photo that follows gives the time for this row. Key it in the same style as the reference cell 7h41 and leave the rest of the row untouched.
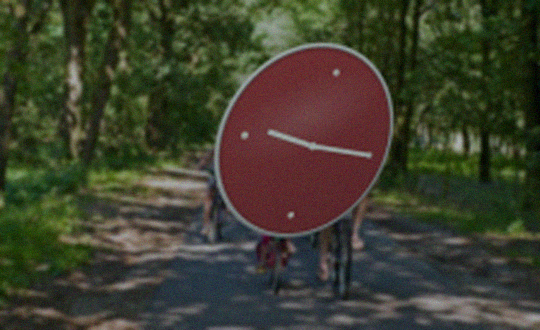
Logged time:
9h15
